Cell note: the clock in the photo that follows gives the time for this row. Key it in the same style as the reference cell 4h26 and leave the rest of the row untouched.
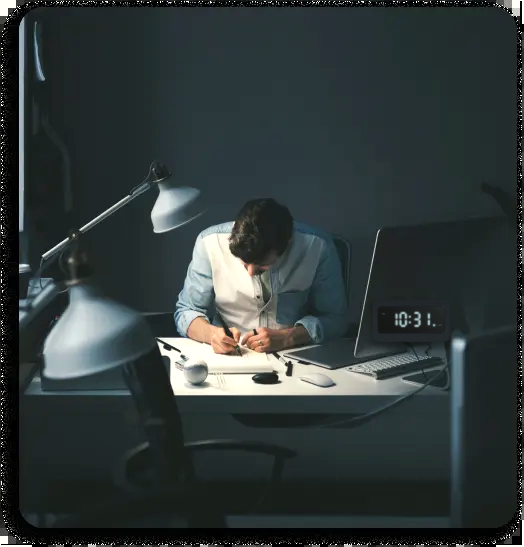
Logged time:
10h31
